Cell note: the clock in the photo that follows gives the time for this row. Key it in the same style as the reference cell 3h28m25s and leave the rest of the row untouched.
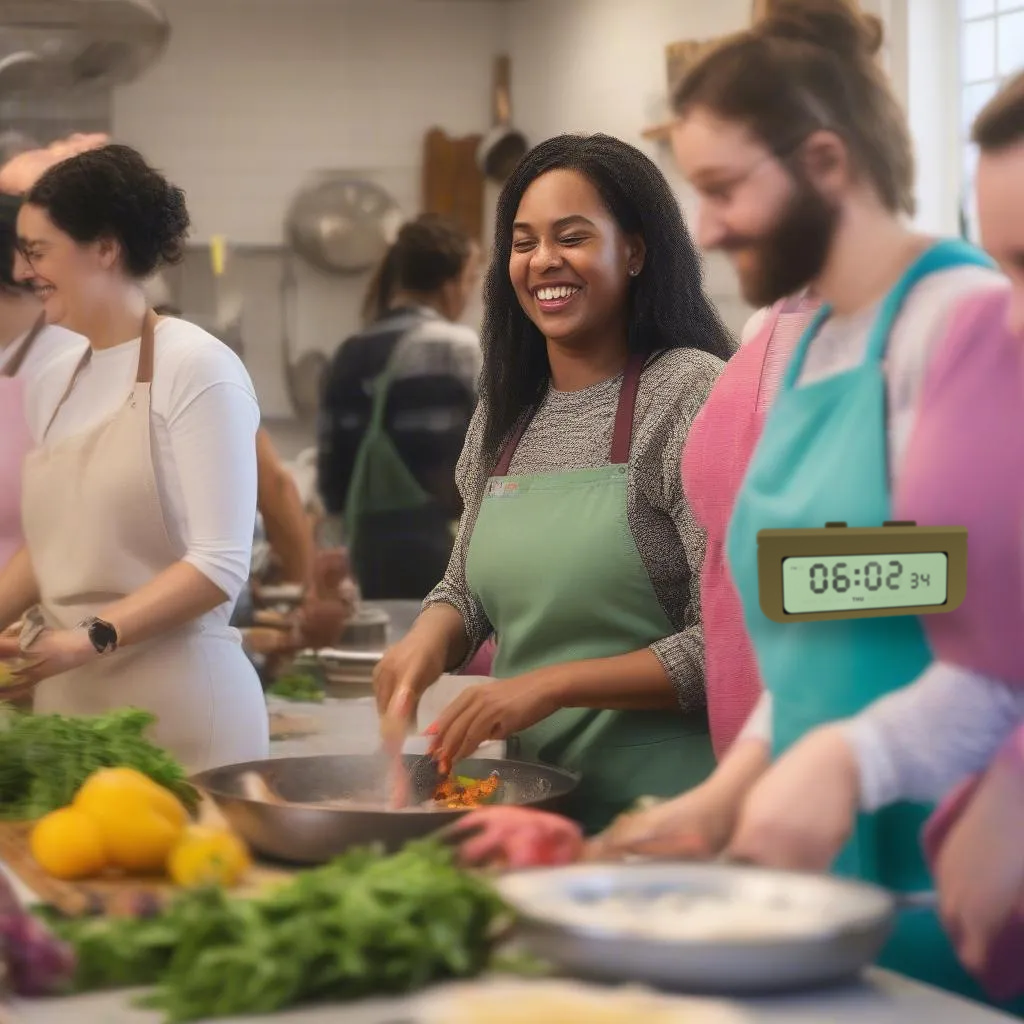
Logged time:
6h02m34s
